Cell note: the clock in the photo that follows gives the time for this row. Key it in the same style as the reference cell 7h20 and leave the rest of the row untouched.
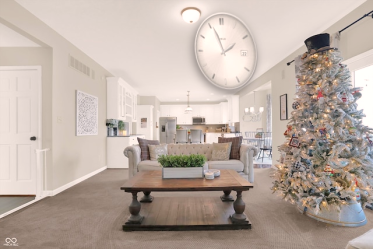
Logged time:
1h56
